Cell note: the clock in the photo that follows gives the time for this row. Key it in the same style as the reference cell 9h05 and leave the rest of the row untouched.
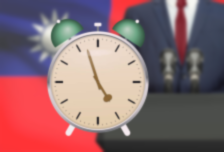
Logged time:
4h57
